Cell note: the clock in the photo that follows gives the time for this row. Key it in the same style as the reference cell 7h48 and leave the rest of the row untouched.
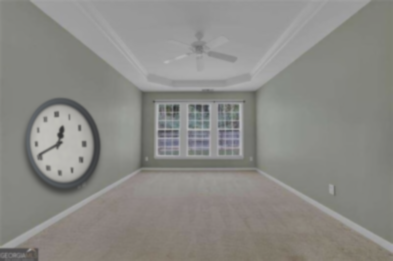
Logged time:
12h41
